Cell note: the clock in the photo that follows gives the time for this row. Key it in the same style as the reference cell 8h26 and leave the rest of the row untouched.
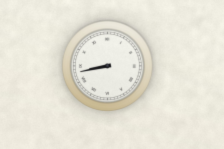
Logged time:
8h43
